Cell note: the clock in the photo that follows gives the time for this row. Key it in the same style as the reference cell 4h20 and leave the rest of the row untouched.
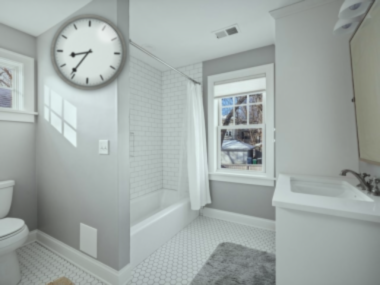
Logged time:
8h36
